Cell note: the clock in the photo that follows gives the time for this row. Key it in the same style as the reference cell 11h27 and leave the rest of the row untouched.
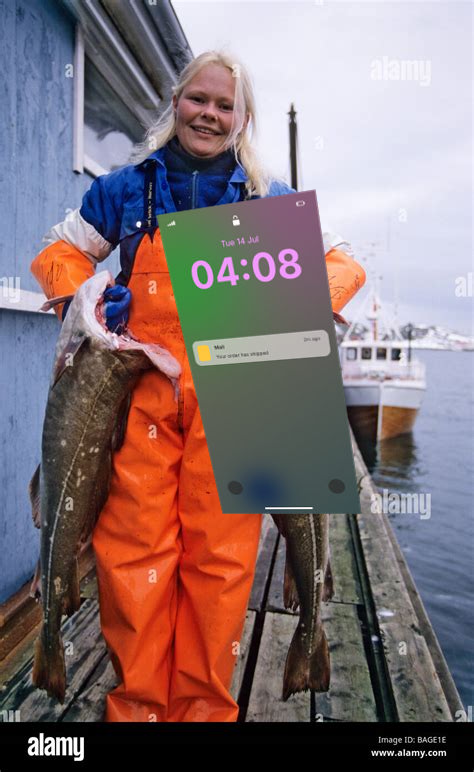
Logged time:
4h08
